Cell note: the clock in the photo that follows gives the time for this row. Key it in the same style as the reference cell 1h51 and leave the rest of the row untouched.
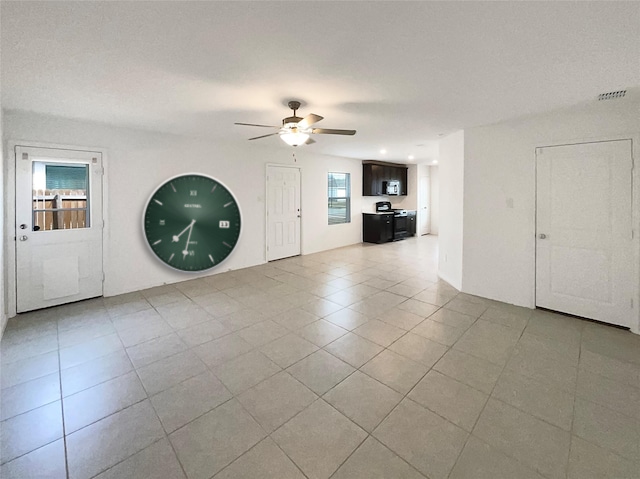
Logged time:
7h32
